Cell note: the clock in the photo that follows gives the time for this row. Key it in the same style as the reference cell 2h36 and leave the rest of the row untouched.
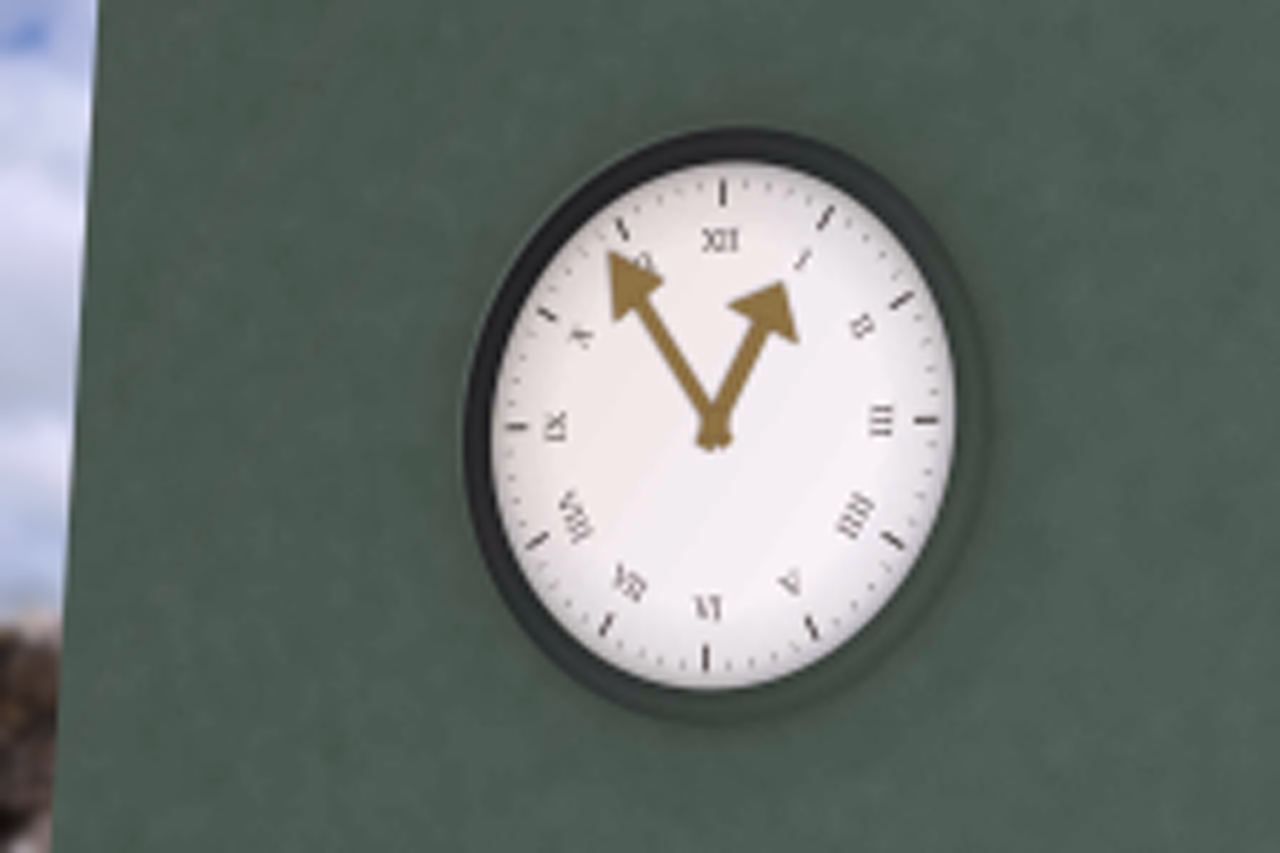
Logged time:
12h54
